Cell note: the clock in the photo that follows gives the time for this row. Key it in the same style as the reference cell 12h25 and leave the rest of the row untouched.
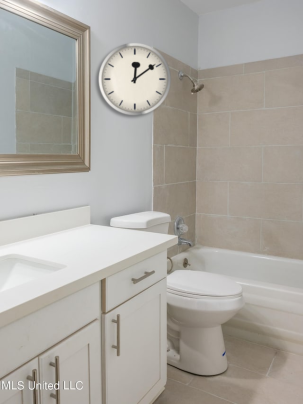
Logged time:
12h09
